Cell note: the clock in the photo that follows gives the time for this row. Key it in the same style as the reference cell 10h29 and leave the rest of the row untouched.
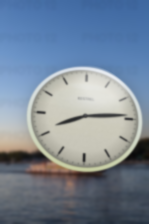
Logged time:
8h14
